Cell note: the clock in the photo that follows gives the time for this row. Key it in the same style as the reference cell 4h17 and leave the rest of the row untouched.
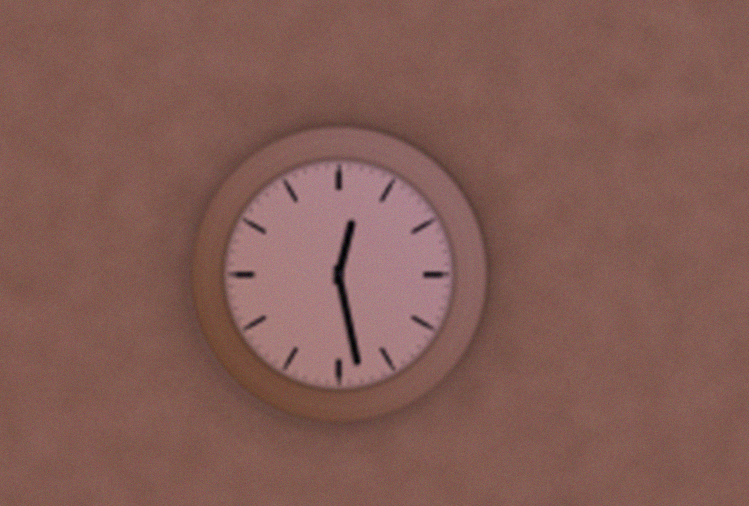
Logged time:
12h28
